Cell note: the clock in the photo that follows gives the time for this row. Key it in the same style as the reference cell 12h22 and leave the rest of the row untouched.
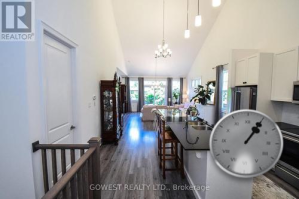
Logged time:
1h05
